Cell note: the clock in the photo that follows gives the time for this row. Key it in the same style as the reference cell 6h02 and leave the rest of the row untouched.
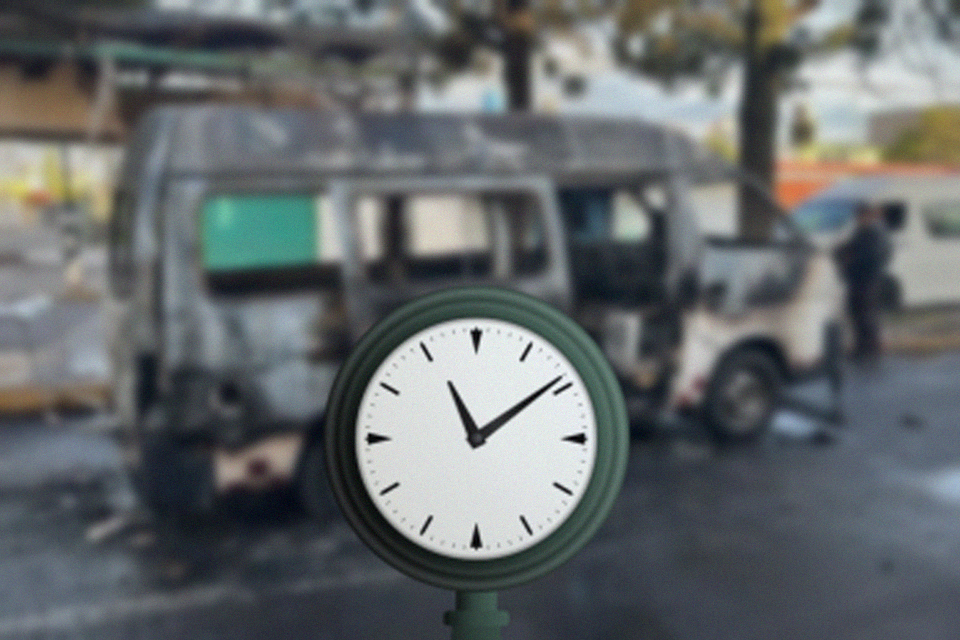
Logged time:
11h09
